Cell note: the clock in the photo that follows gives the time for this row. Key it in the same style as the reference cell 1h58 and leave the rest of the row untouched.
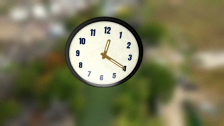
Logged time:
12h20
